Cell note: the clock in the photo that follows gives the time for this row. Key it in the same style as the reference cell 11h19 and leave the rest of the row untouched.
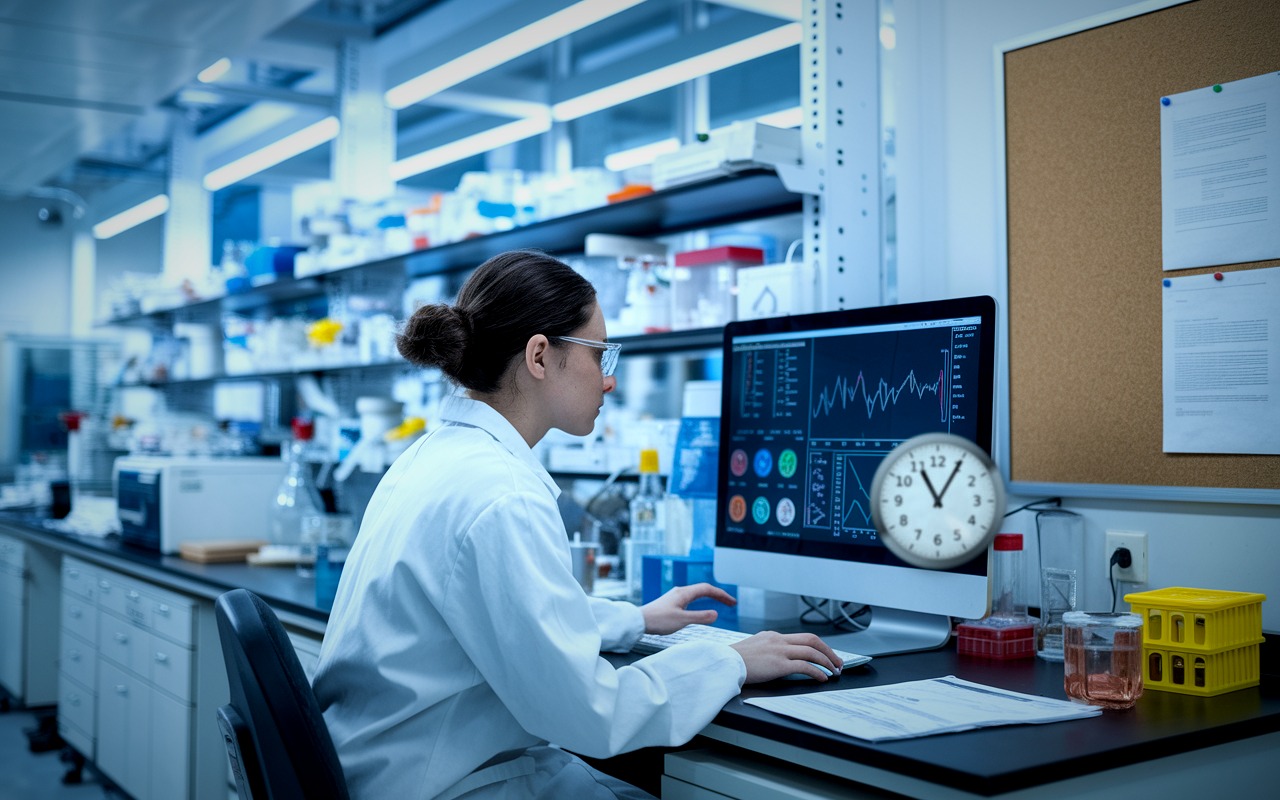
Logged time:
11h05
